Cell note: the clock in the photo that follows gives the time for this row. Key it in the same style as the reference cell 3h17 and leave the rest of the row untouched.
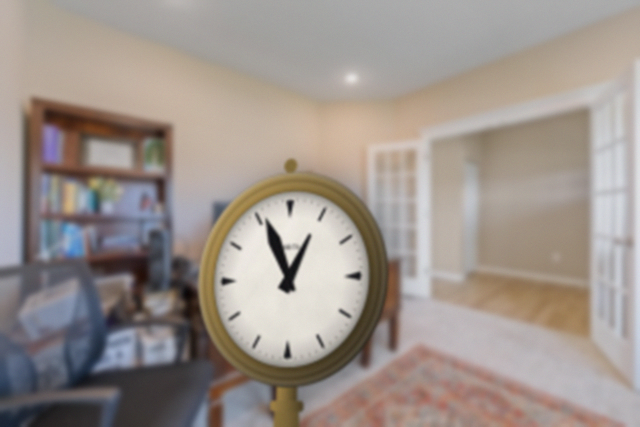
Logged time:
12h56
